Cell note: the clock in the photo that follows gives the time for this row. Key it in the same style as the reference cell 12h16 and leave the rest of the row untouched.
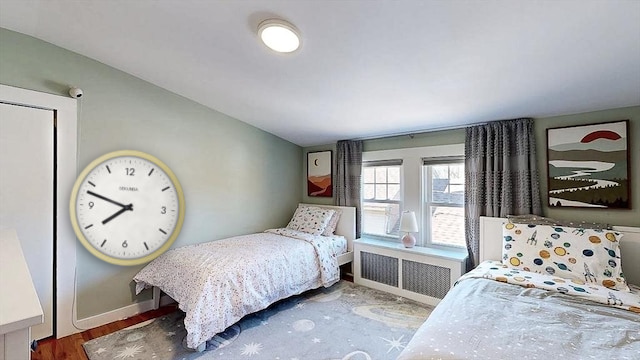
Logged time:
7h48
